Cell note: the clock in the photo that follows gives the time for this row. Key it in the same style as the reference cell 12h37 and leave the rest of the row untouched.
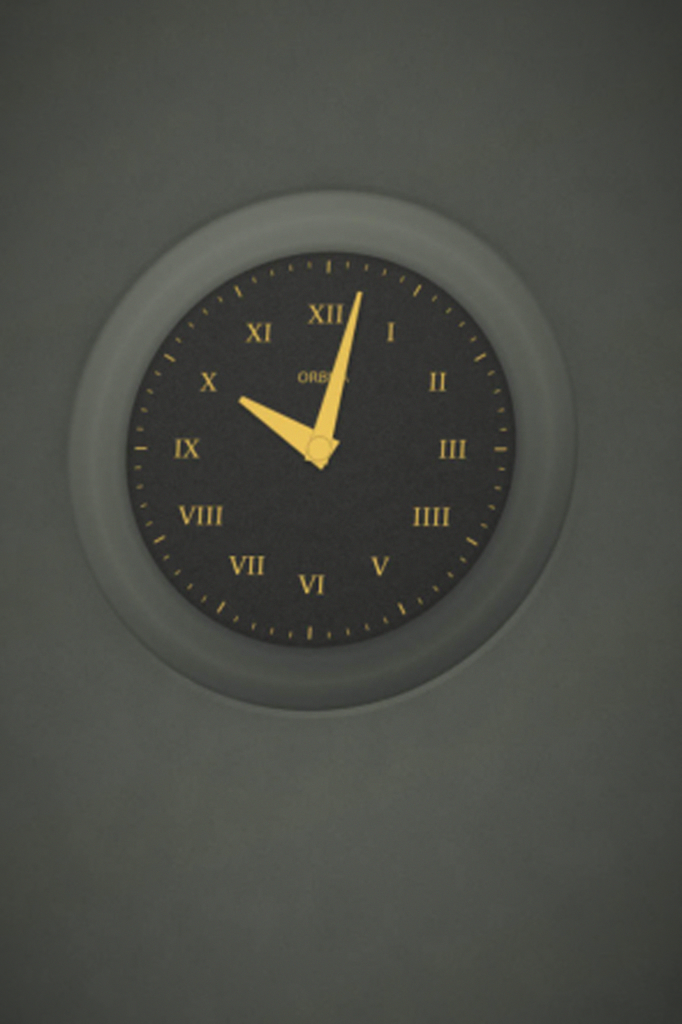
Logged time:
10h02
